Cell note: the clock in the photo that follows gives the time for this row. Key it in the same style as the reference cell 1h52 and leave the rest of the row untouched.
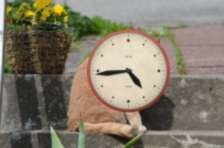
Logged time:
4h44
